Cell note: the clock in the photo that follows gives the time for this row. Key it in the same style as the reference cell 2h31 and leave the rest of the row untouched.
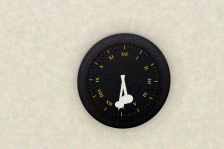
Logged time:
5h31
